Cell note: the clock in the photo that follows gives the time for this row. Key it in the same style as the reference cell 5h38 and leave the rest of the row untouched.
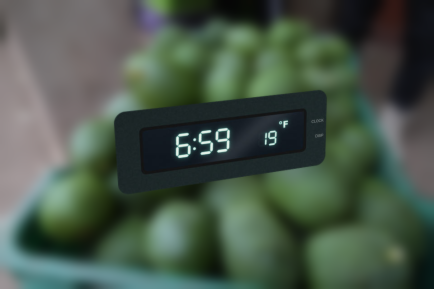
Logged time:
6h59
